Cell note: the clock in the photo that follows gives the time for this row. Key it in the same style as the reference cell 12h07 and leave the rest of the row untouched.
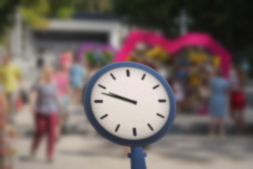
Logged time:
9h48
